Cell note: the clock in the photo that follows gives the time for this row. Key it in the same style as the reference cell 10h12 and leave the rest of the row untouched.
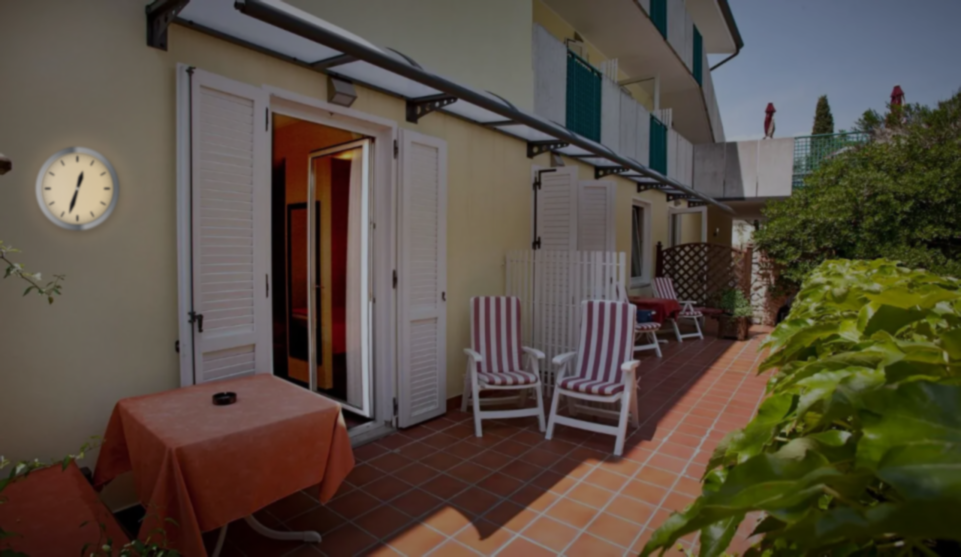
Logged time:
12h33
